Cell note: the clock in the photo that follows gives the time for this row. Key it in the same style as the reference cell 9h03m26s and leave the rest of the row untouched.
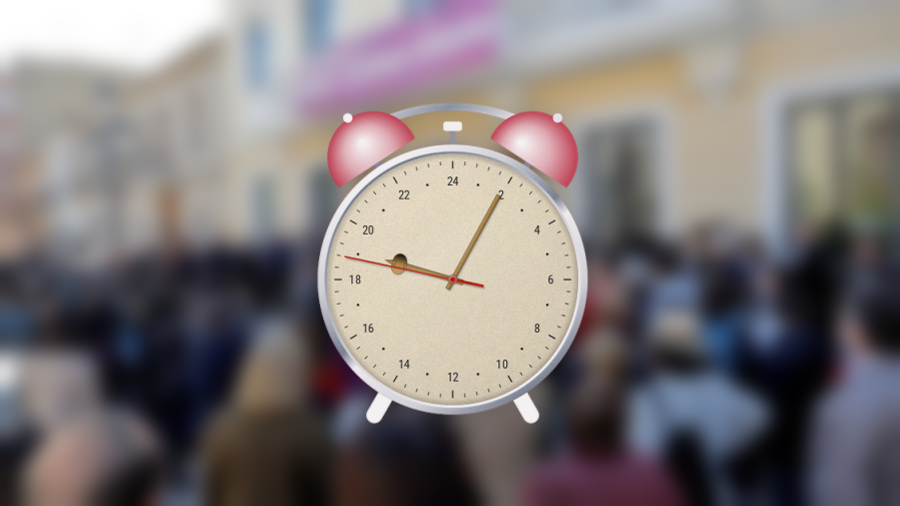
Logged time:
19h04m47s
